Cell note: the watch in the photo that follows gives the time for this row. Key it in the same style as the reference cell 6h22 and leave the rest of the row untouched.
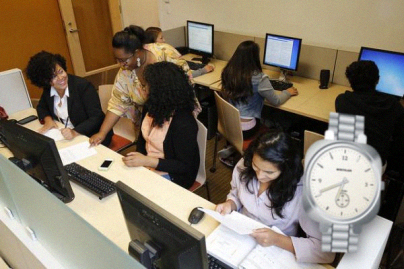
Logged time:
6h41
